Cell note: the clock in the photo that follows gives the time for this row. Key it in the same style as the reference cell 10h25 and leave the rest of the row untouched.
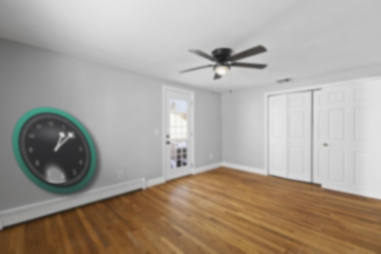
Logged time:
1h09
